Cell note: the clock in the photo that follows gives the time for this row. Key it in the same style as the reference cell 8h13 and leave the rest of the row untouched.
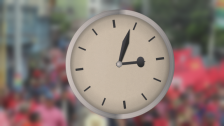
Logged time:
3h04
